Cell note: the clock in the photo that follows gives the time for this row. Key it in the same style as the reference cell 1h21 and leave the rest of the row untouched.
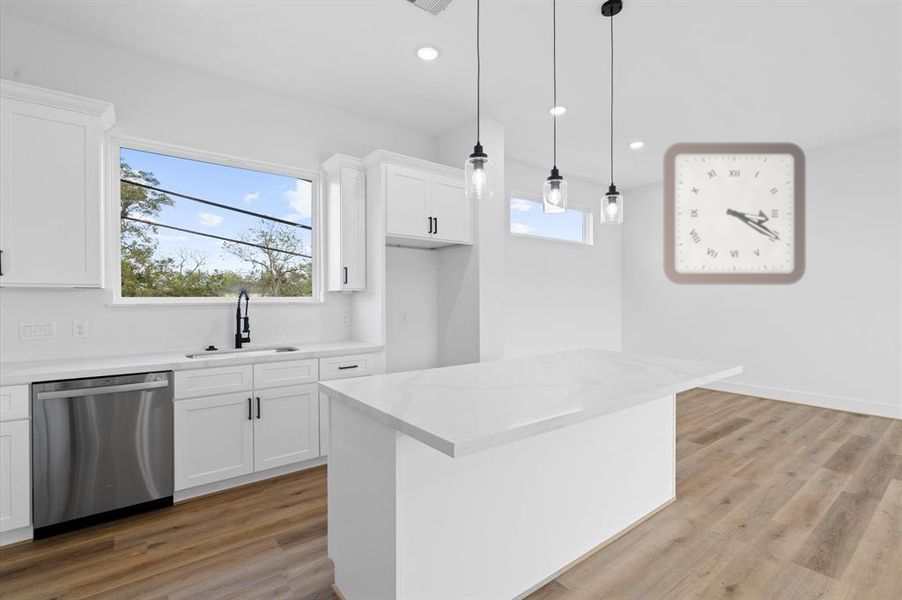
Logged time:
3h20
